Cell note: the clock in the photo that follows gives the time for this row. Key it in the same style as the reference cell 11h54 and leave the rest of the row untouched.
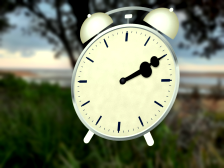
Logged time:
2h10
